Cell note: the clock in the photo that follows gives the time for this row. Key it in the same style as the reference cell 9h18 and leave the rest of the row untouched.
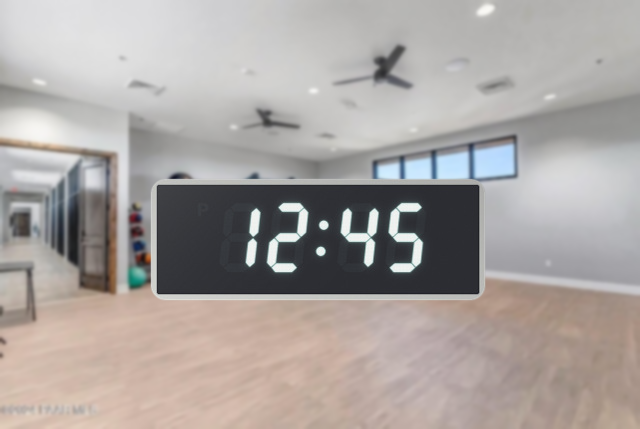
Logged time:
12h45
